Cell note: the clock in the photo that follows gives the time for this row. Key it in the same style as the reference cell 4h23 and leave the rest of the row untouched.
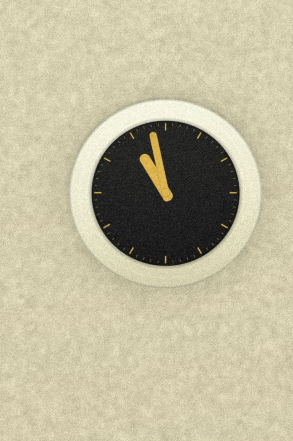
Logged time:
10h58
